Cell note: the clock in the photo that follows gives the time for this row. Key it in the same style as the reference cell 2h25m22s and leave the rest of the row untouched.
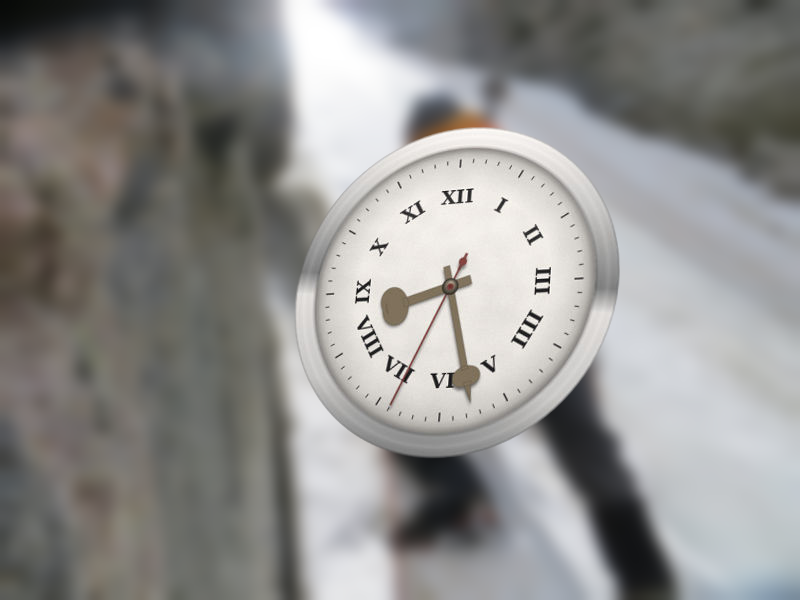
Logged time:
8h27m34s
